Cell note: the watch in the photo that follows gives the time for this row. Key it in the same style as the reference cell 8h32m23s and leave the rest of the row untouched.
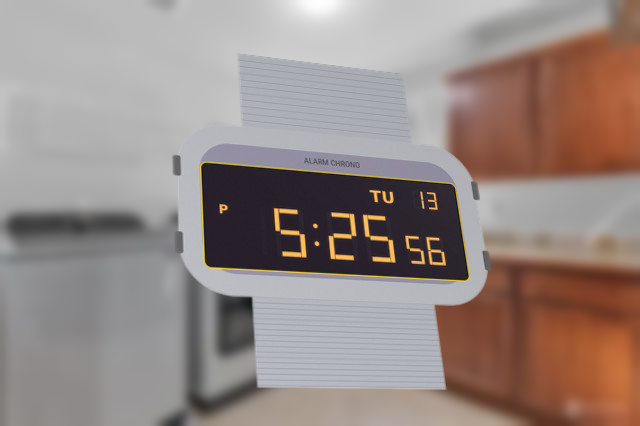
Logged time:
5h25m56s
